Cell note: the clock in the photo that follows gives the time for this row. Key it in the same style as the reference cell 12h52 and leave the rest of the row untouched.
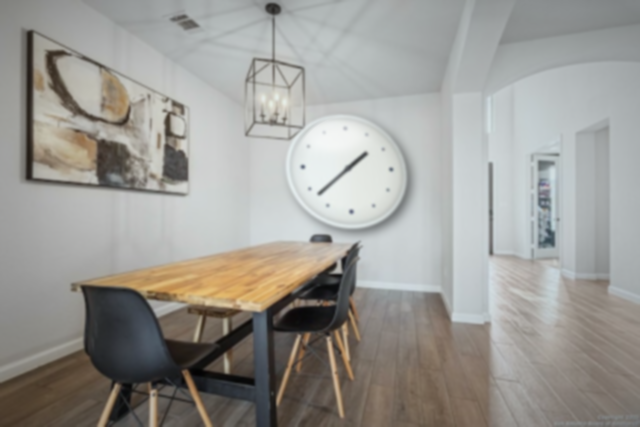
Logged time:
1h38
